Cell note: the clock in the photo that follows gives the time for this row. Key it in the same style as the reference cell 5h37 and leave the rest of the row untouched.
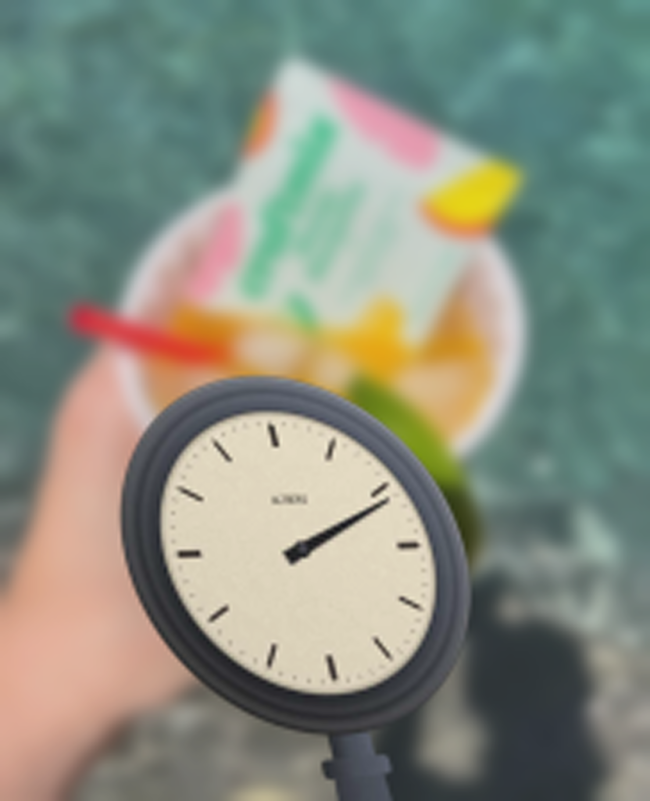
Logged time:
2h11
